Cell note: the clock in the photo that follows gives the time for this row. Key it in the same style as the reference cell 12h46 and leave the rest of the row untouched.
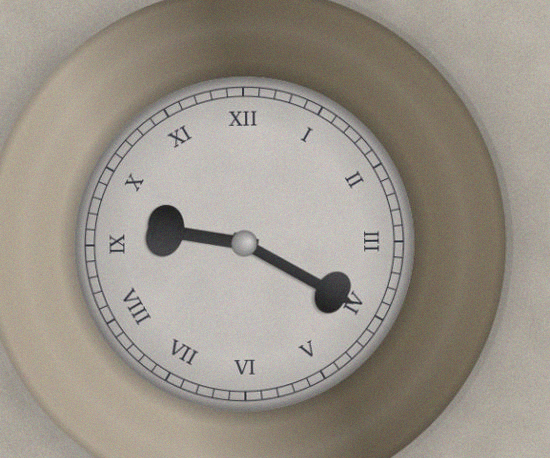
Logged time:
9h20
